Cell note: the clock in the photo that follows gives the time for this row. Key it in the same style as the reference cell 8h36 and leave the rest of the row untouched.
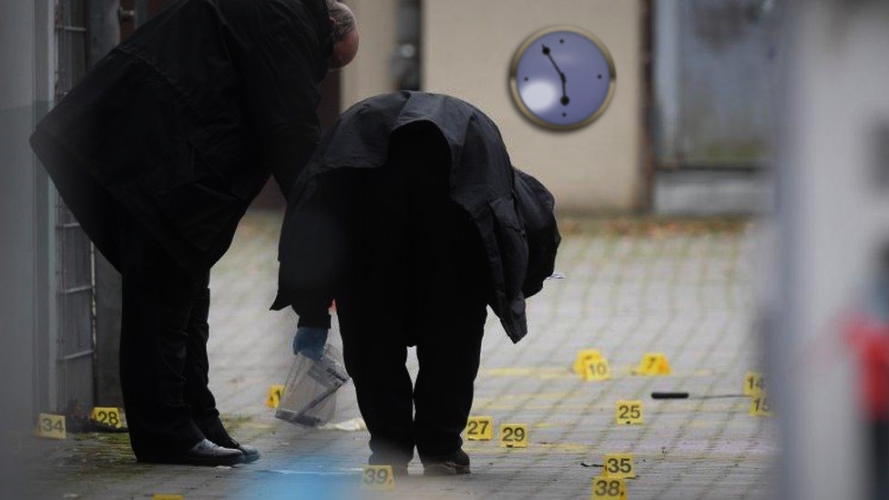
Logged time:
5h55
